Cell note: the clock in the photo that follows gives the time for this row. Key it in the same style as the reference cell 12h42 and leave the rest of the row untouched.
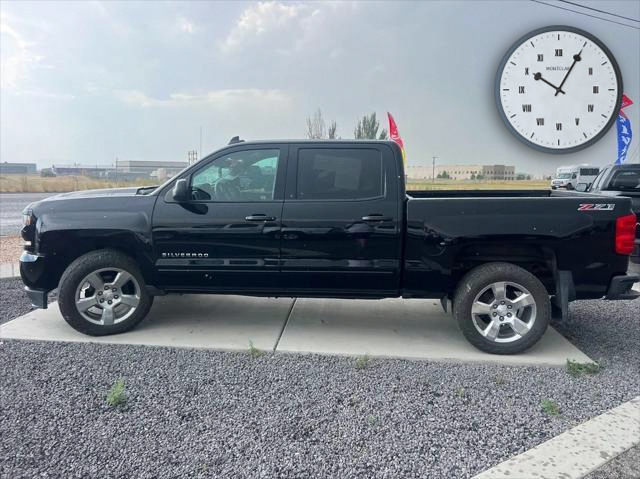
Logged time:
10h05
